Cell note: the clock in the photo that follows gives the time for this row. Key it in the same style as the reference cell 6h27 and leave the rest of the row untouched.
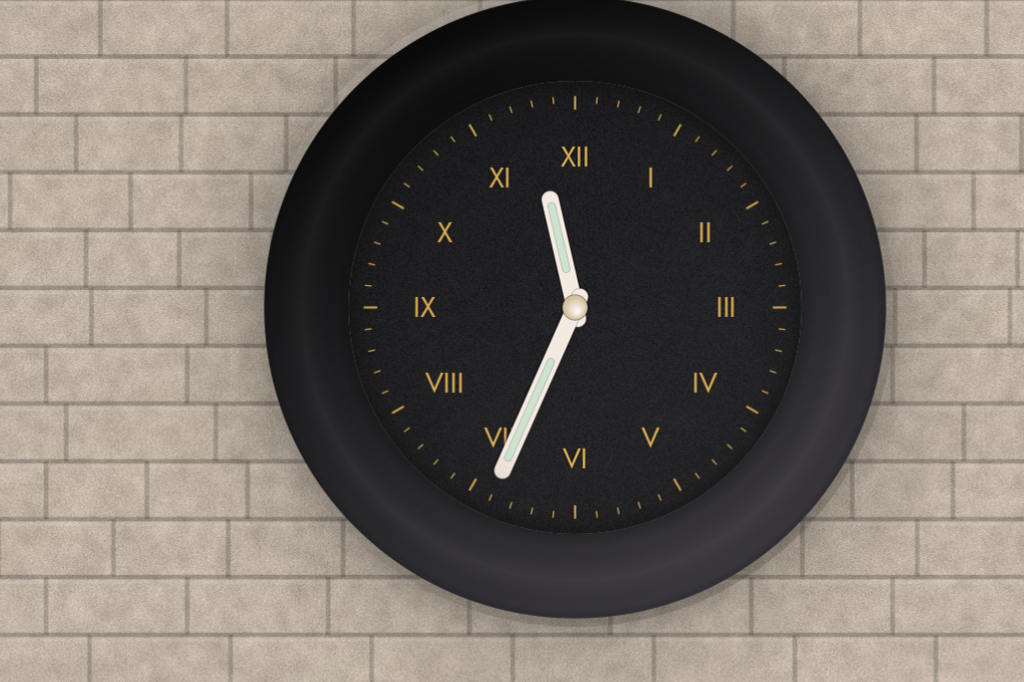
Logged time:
11h34
